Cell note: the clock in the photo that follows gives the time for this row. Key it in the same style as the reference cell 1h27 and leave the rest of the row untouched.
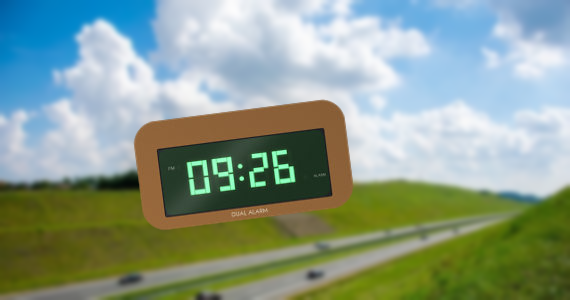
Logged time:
9h26
